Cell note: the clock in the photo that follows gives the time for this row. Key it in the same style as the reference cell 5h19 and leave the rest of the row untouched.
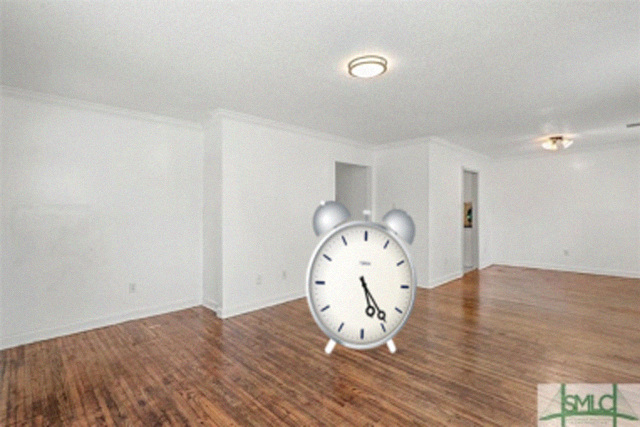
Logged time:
5h24
